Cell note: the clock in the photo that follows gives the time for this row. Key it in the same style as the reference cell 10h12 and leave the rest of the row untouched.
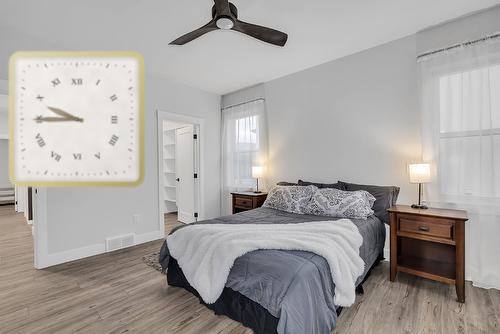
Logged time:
9h45
